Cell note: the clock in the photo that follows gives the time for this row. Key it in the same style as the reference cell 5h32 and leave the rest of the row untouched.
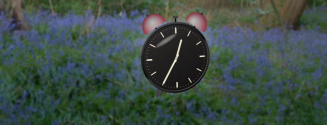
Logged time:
12h35
